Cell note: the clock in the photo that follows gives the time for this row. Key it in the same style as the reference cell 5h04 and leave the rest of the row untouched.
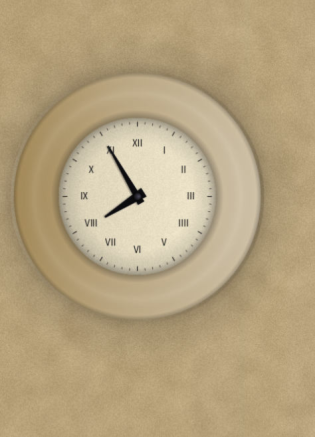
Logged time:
7h55
